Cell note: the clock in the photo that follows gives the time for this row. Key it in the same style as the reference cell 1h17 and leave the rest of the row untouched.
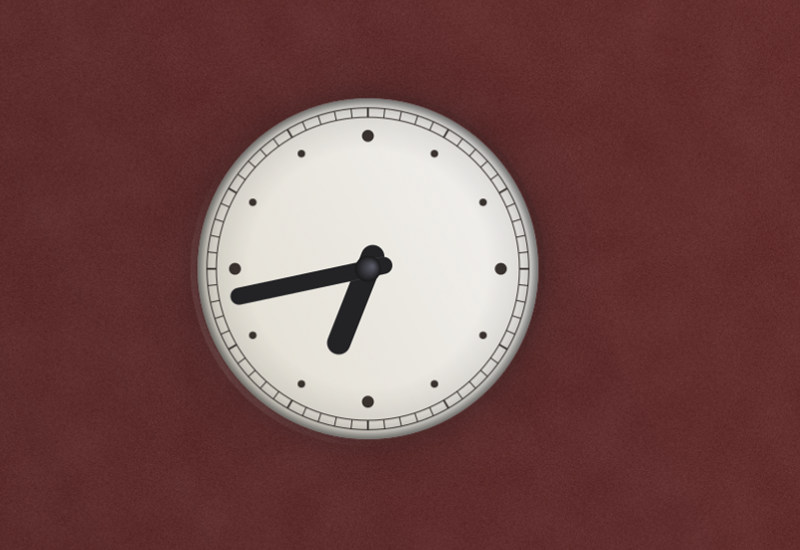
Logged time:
6h43
